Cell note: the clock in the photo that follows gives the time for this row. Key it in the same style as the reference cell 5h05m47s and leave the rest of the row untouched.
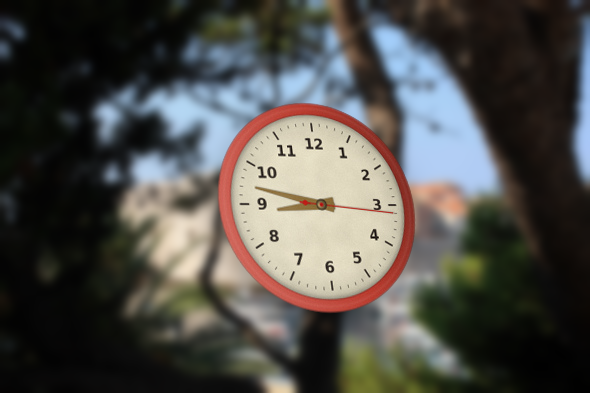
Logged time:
8h47m16s
